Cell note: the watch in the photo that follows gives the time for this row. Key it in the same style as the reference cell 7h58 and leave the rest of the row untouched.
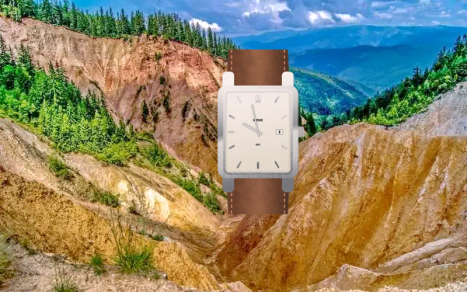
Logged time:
9h58
